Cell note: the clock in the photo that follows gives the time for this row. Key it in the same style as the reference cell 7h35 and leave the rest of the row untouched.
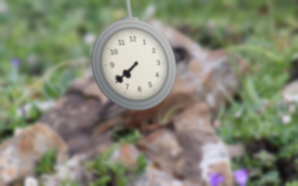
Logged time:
7h39
